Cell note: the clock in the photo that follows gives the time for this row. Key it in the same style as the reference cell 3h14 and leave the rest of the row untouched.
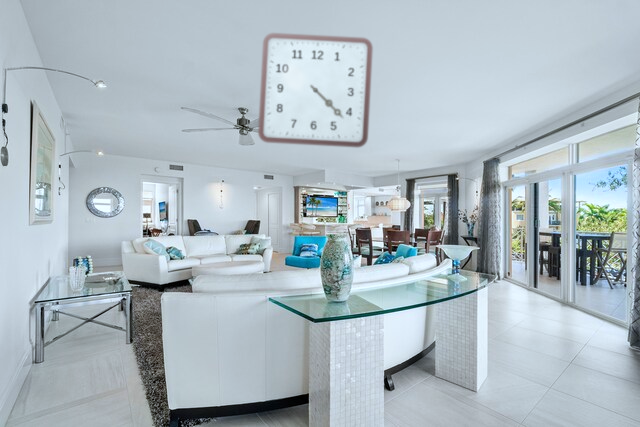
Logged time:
4h22
